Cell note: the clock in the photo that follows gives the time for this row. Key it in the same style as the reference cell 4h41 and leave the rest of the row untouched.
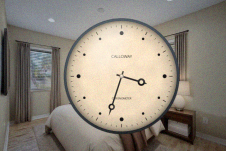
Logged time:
3h33
